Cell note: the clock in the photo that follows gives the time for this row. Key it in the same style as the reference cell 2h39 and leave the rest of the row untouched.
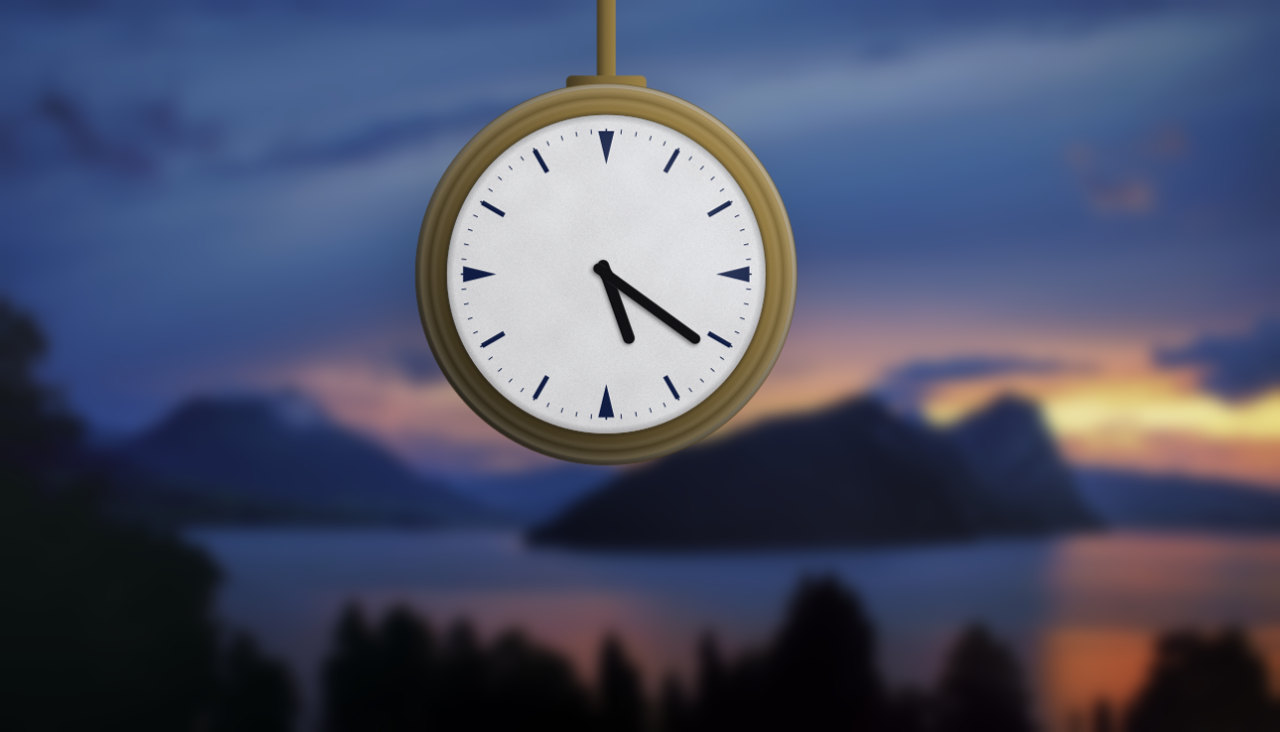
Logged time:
5h21
